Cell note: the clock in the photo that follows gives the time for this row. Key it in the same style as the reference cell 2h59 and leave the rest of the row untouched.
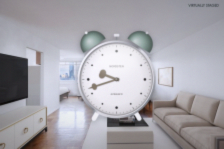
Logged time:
9h42
